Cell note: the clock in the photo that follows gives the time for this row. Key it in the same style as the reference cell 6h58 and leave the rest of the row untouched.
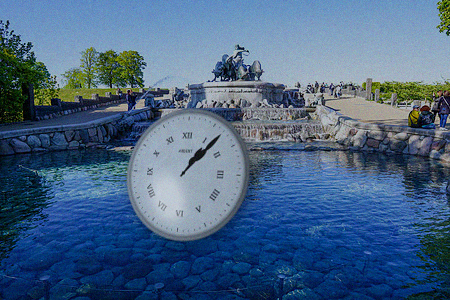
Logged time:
1h07
